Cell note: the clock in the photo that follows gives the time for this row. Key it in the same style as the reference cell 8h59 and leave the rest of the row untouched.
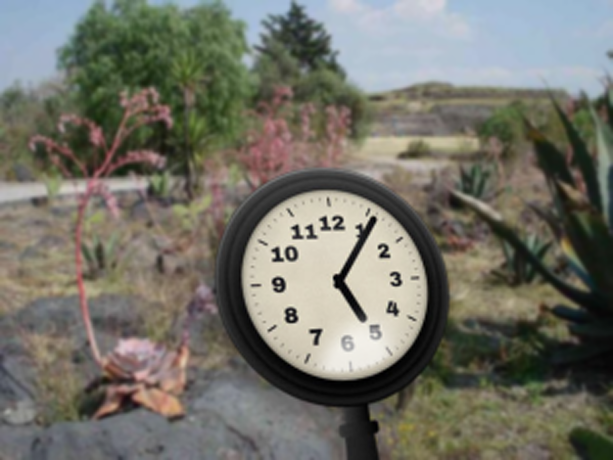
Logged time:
5h06
